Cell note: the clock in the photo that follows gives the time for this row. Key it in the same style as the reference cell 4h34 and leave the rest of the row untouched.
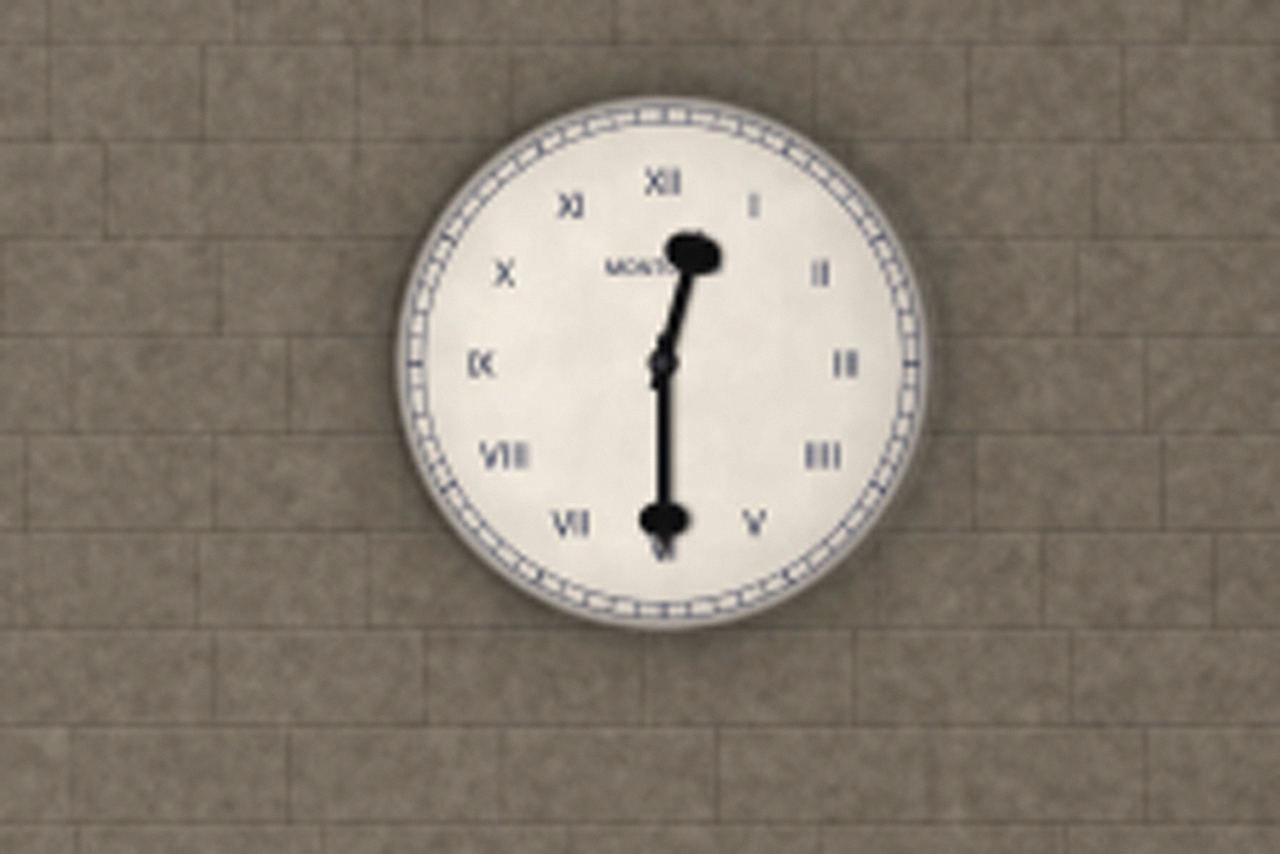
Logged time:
12h30
